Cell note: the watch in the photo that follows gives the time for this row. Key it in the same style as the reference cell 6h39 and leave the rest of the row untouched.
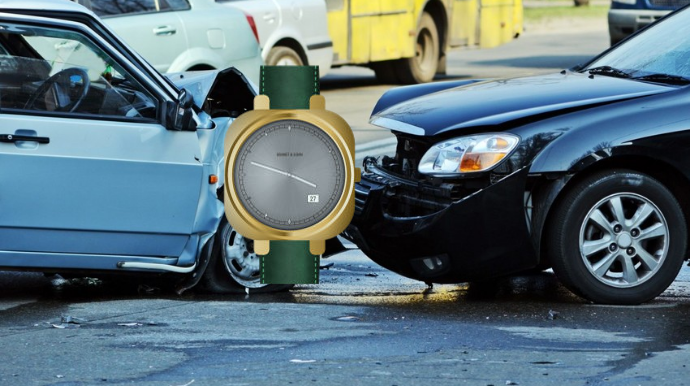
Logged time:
3h48
